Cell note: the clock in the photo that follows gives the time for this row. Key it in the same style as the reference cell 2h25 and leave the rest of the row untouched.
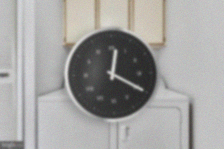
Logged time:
12h20
